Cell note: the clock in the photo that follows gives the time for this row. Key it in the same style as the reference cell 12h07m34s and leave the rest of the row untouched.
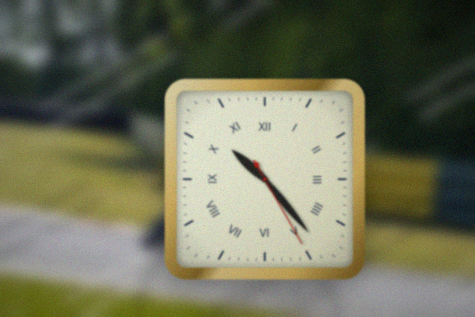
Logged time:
10h23m25s
